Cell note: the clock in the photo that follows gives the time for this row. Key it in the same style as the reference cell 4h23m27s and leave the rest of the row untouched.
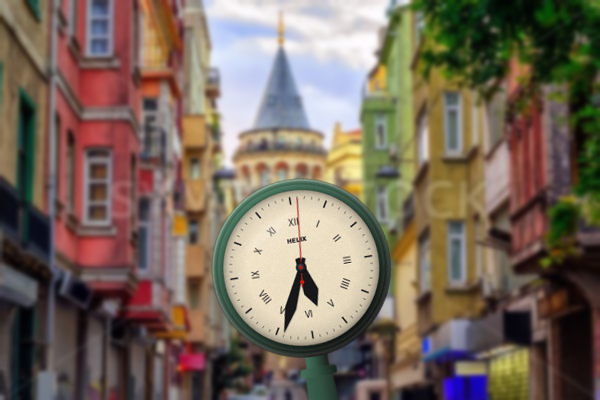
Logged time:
5h34m01s
